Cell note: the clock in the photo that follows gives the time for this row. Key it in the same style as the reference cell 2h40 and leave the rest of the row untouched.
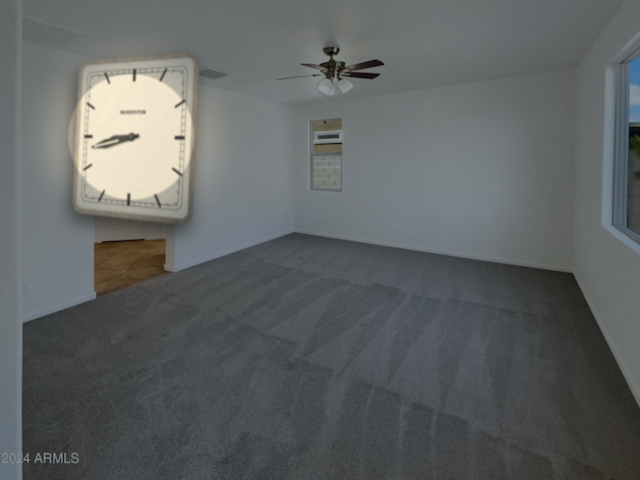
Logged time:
8h43
